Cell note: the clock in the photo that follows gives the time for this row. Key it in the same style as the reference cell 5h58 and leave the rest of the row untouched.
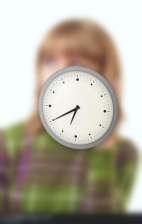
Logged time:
6h40
